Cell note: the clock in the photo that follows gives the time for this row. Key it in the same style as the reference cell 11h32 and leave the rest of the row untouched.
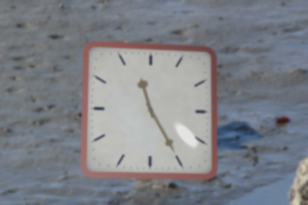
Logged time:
11h25
